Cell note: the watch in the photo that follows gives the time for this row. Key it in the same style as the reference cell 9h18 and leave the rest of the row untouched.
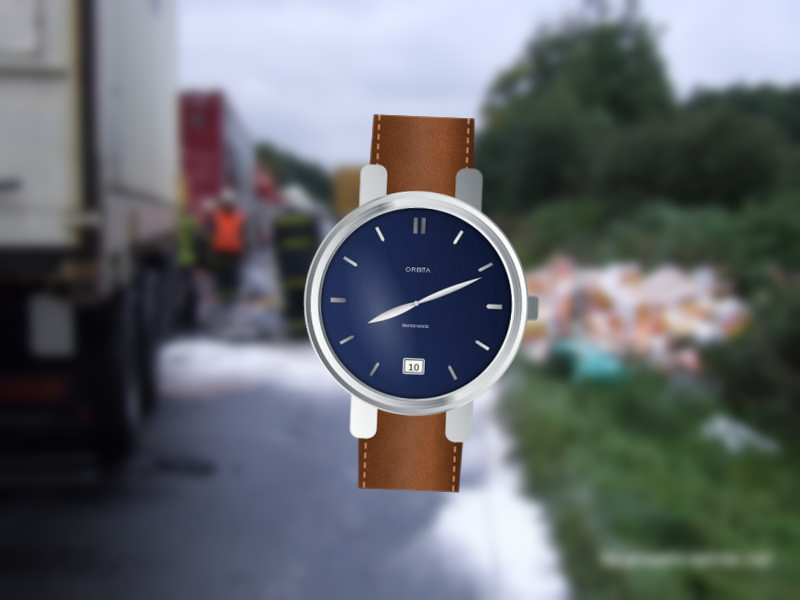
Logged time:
8h11
